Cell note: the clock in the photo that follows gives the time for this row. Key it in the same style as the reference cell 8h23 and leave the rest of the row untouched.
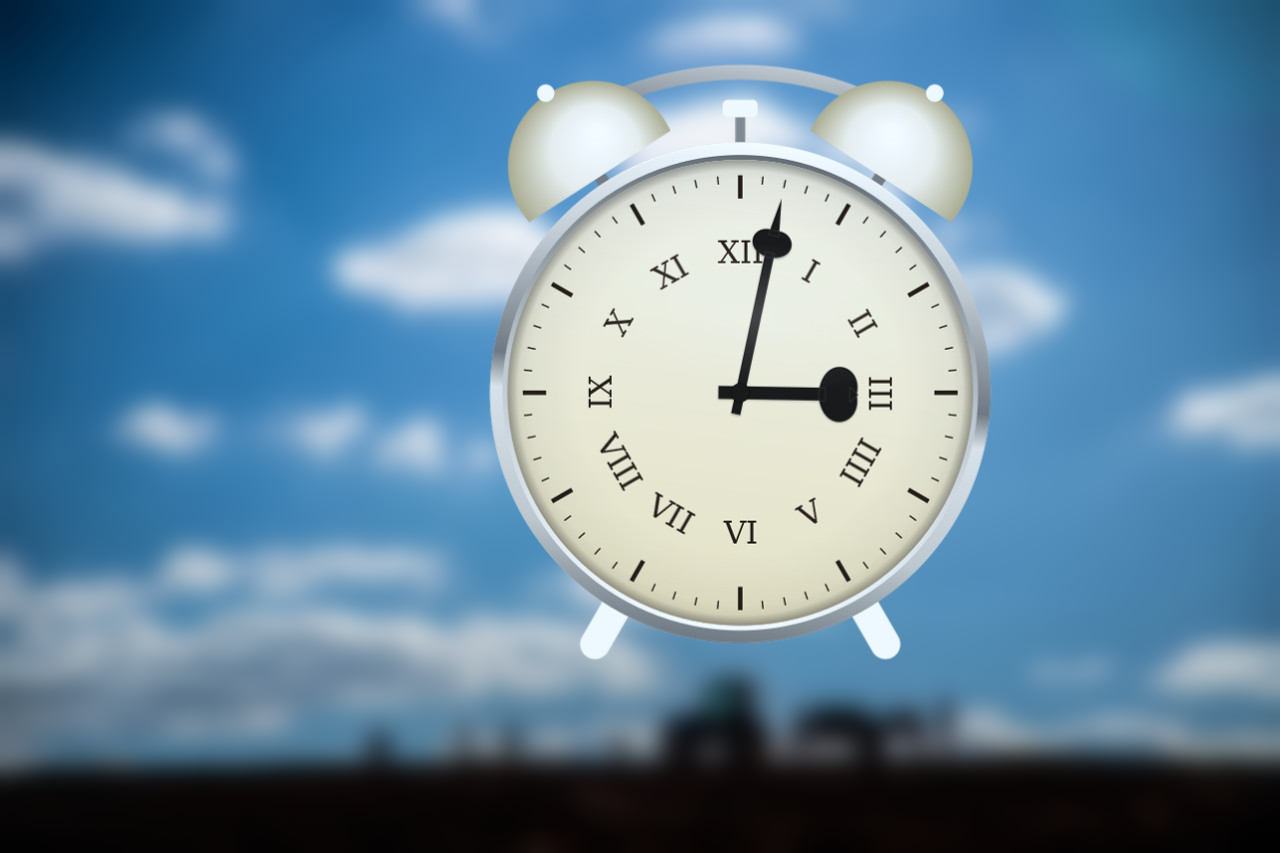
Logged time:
3h02
